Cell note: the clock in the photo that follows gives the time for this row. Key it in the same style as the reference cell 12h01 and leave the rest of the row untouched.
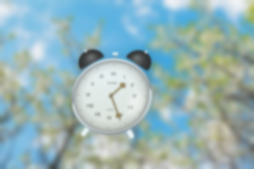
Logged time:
1h26
